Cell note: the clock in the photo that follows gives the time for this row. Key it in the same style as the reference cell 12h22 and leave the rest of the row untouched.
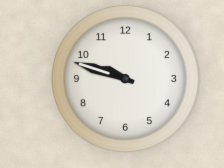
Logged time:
9h48
